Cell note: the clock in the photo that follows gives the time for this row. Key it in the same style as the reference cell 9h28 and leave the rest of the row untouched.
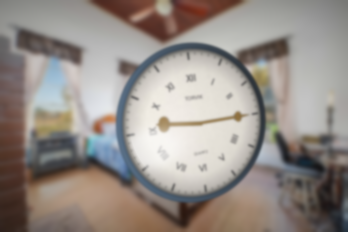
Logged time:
9h15
